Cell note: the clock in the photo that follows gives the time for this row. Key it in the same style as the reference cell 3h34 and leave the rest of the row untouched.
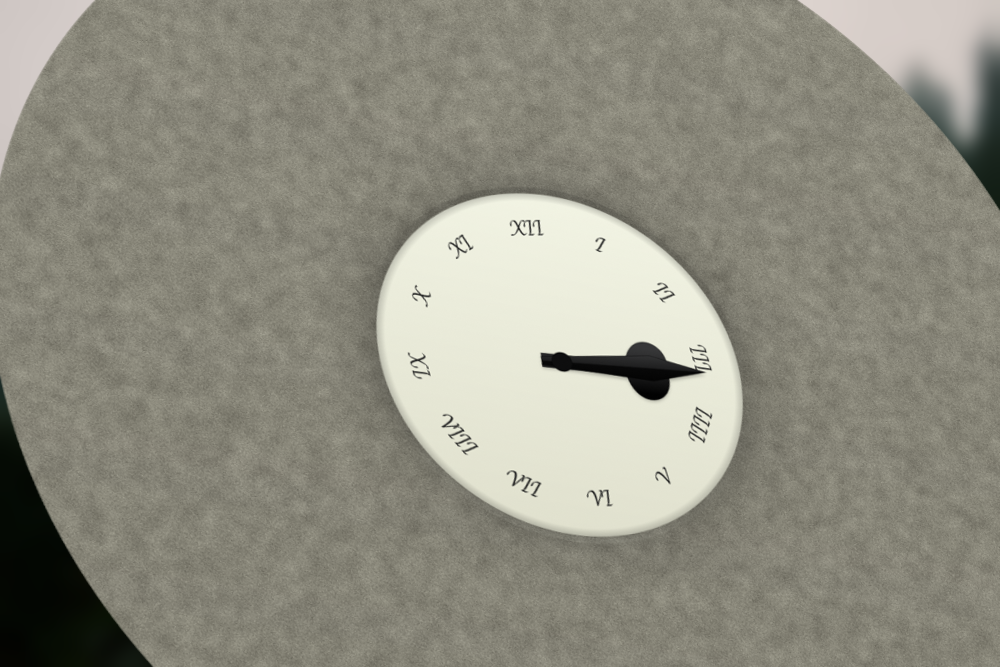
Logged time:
3h16
